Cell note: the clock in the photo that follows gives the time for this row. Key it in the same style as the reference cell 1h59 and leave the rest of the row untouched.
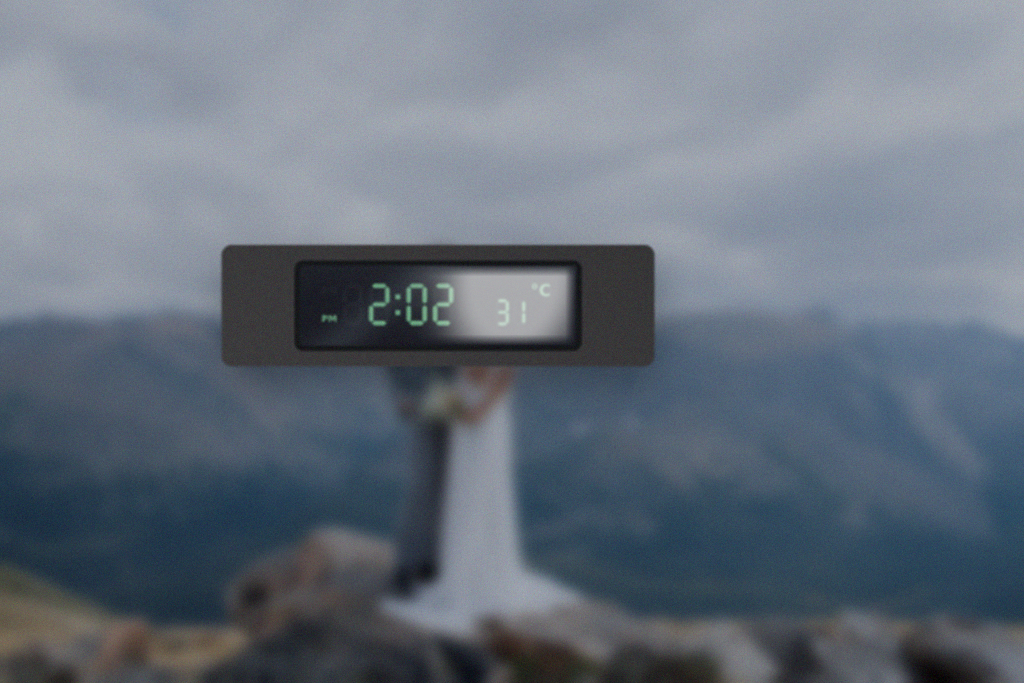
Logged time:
2h02
